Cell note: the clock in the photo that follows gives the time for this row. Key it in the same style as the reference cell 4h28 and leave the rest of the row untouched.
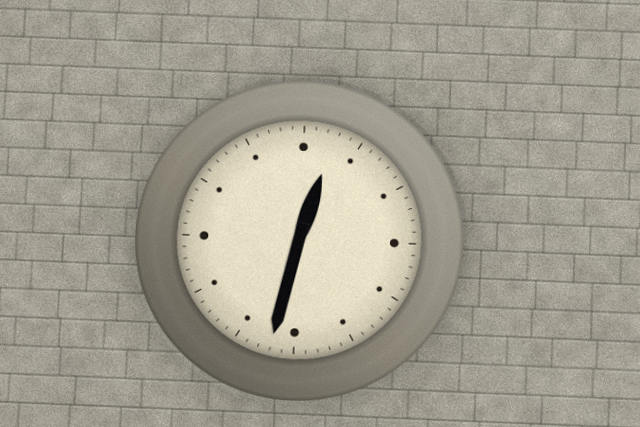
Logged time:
12h32
